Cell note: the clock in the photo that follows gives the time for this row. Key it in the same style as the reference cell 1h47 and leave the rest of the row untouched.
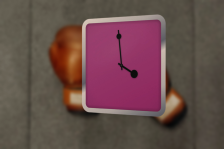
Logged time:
3h59
